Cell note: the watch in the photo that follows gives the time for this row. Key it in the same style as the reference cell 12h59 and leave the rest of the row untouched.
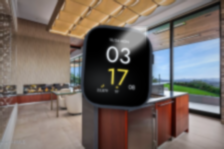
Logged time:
3h17
